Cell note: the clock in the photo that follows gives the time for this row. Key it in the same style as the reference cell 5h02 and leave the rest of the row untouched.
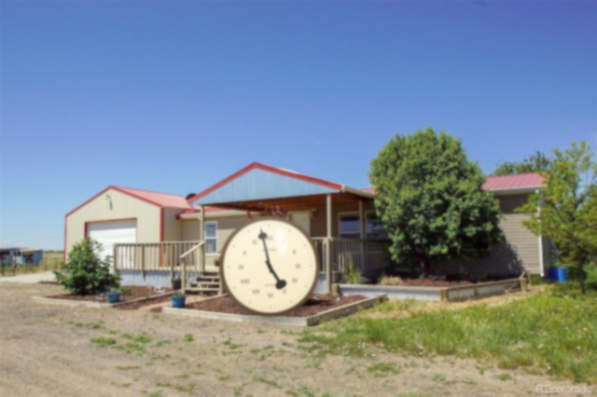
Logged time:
4h58
